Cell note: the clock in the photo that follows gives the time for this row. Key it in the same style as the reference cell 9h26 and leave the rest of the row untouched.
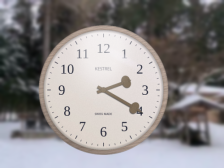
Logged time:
2h20
